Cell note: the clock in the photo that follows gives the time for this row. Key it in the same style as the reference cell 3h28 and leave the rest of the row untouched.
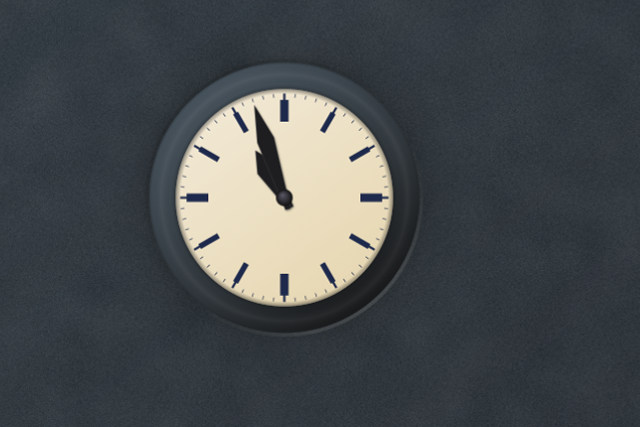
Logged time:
10h57
